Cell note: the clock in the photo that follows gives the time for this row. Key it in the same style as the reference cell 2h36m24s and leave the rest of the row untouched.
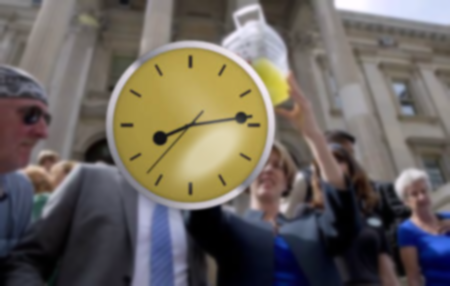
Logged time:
8h13m37s
